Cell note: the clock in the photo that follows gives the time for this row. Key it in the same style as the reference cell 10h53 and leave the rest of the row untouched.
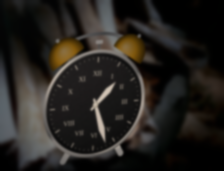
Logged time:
1h27
